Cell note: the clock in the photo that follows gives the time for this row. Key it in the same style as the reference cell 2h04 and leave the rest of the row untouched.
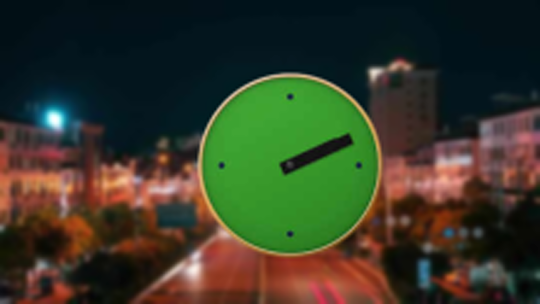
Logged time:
2h11
